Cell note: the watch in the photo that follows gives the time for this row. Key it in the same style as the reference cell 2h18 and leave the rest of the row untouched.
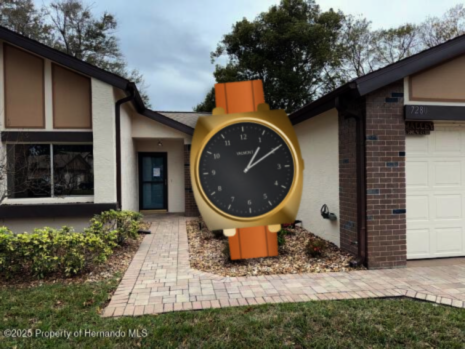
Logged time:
1h10
